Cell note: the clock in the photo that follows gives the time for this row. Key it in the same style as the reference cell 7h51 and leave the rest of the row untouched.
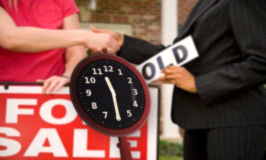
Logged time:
11h30
